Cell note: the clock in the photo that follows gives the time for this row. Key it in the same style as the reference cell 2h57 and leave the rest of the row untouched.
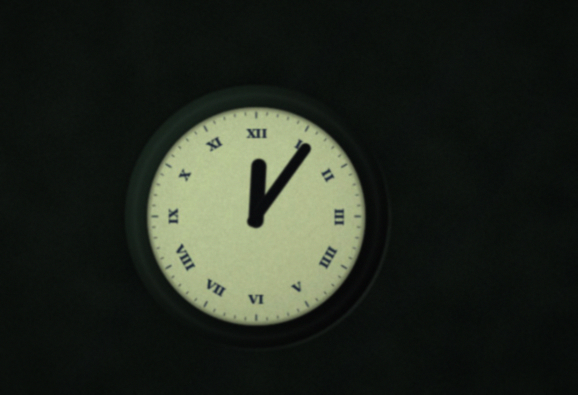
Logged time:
12h06
